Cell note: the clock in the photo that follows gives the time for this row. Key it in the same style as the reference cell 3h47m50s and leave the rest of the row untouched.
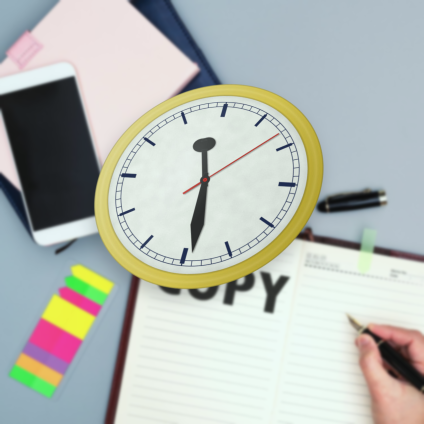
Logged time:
11h29m08s
